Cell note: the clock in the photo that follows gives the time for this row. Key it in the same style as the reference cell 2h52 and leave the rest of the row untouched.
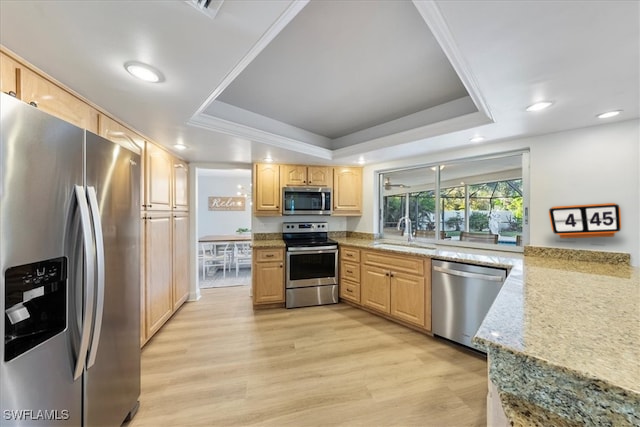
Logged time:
4h45
